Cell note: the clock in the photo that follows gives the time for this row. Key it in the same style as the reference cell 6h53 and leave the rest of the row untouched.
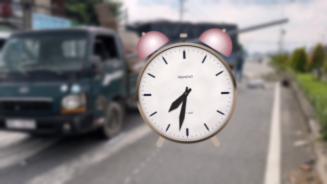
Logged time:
7h32
